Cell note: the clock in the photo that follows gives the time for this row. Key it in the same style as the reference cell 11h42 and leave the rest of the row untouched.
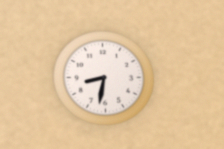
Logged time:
8h32
